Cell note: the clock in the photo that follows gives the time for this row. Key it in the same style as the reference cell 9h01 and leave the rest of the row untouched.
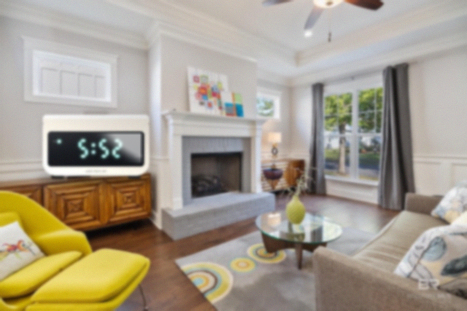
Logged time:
5h52
